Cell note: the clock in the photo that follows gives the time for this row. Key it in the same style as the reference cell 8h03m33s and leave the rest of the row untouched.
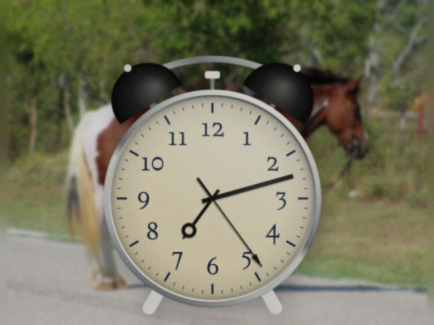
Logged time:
7h12m24s
